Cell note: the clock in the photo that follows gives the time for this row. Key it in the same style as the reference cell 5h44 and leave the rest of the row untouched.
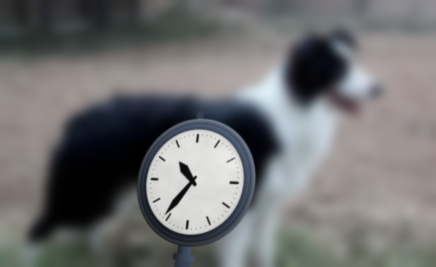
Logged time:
10h36
